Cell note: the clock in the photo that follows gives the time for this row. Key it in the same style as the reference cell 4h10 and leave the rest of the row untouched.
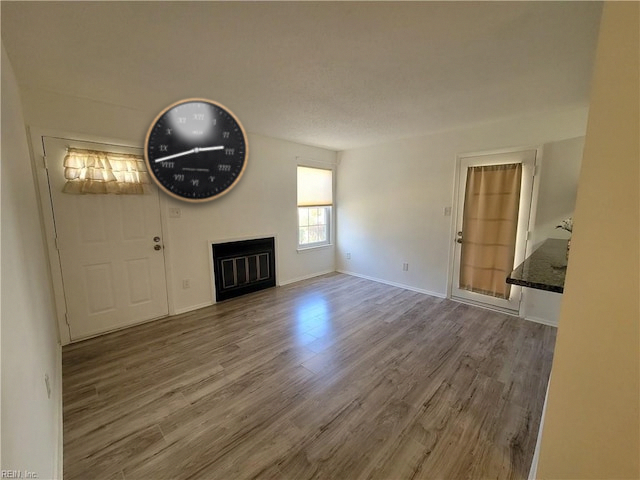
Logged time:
2h42
